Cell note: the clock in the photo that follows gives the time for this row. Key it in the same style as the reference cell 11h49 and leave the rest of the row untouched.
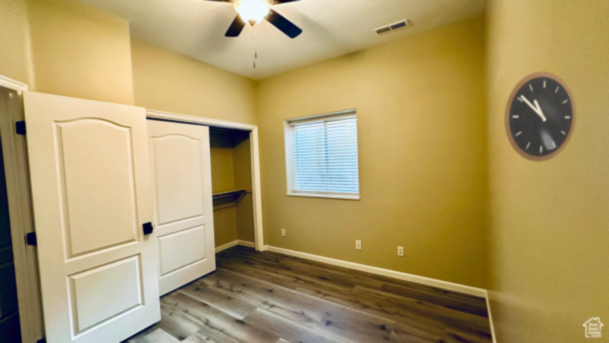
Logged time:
10h51
